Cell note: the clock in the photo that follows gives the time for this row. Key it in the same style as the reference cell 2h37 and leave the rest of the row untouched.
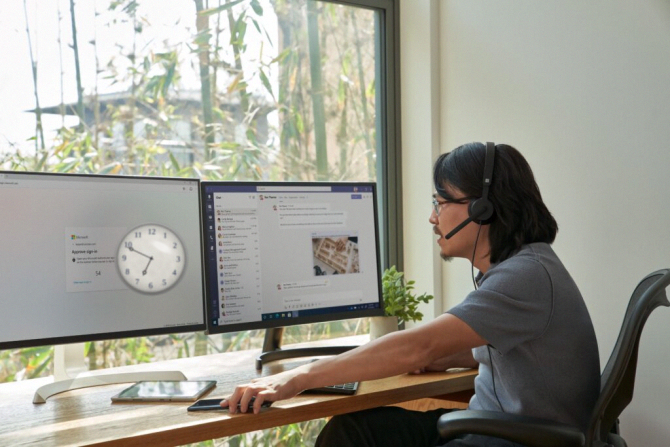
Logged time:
6h49
